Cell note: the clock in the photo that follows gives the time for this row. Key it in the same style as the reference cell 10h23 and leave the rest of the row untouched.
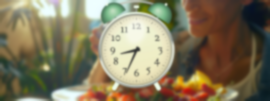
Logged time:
8h34
